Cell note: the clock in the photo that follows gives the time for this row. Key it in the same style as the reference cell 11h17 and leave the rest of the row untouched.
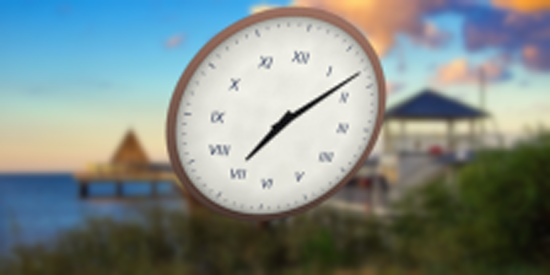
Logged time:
7h08
